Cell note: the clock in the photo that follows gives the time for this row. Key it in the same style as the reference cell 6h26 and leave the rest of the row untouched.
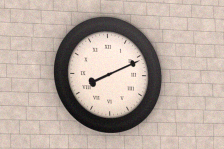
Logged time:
8h11
